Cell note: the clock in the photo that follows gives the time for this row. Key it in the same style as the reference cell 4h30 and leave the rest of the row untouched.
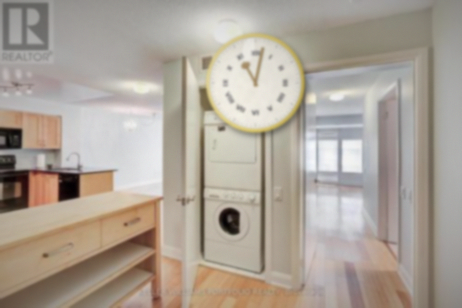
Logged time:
11h02
